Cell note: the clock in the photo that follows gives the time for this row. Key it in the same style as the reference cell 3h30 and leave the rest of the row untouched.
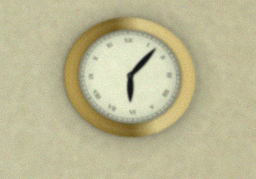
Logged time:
6h07
